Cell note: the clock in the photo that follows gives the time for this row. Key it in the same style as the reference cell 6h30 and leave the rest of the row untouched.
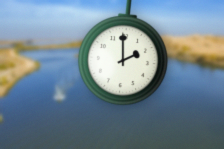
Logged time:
1h59
